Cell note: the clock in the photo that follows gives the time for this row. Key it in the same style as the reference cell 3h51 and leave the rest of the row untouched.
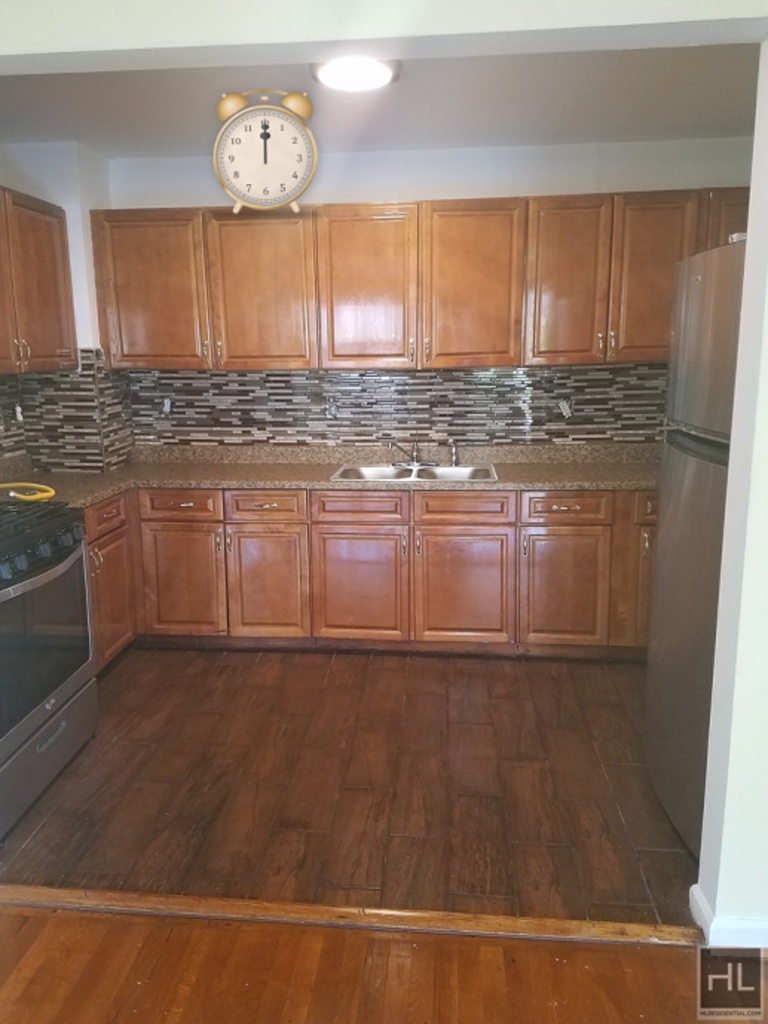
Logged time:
12h00
